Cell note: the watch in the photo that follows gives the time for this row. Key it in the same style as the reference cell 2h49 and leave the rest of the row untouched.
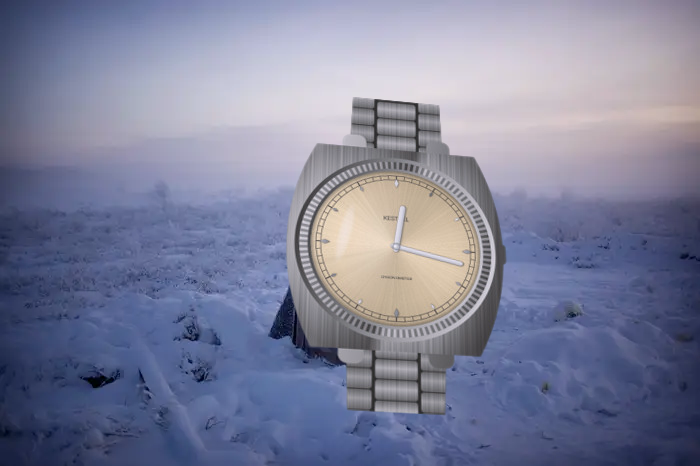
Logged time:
12h17
